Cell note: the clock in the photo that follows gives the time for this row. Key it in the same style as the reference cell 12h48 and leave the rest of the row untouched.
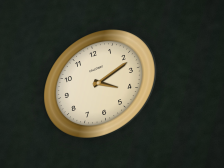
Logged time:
4h12
